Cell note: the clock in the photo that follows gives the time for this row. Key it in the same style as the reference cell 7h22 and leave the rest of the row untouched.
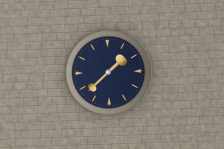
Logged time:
1h38
